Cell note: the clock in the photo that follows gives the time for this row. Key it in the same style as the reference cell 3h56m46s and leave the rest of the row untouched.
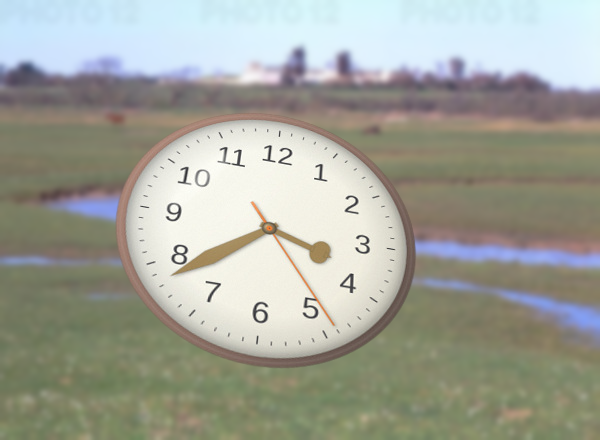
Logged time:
3h38m24s
